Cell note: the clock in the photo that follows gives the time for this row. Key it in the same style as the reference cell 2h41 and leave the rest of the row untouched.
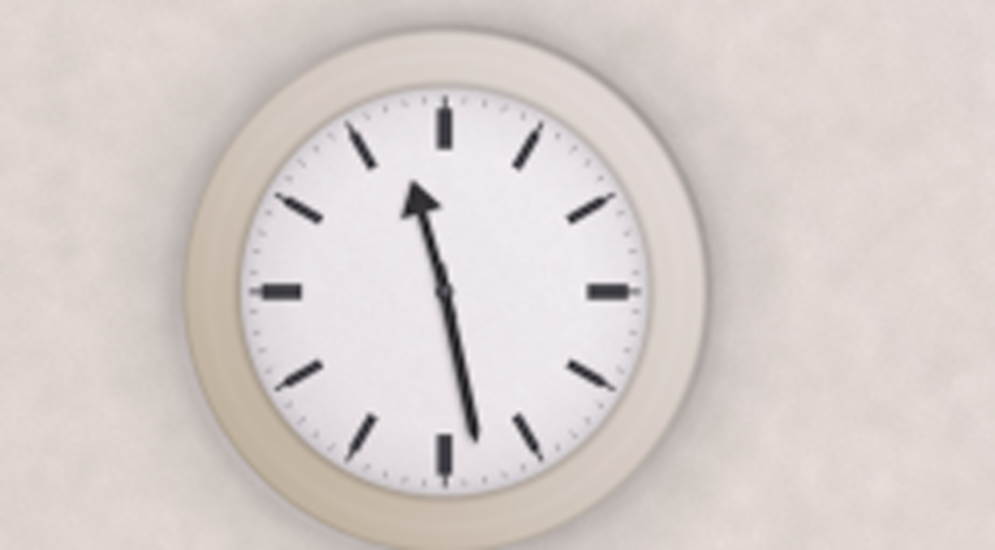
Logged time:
11h28
